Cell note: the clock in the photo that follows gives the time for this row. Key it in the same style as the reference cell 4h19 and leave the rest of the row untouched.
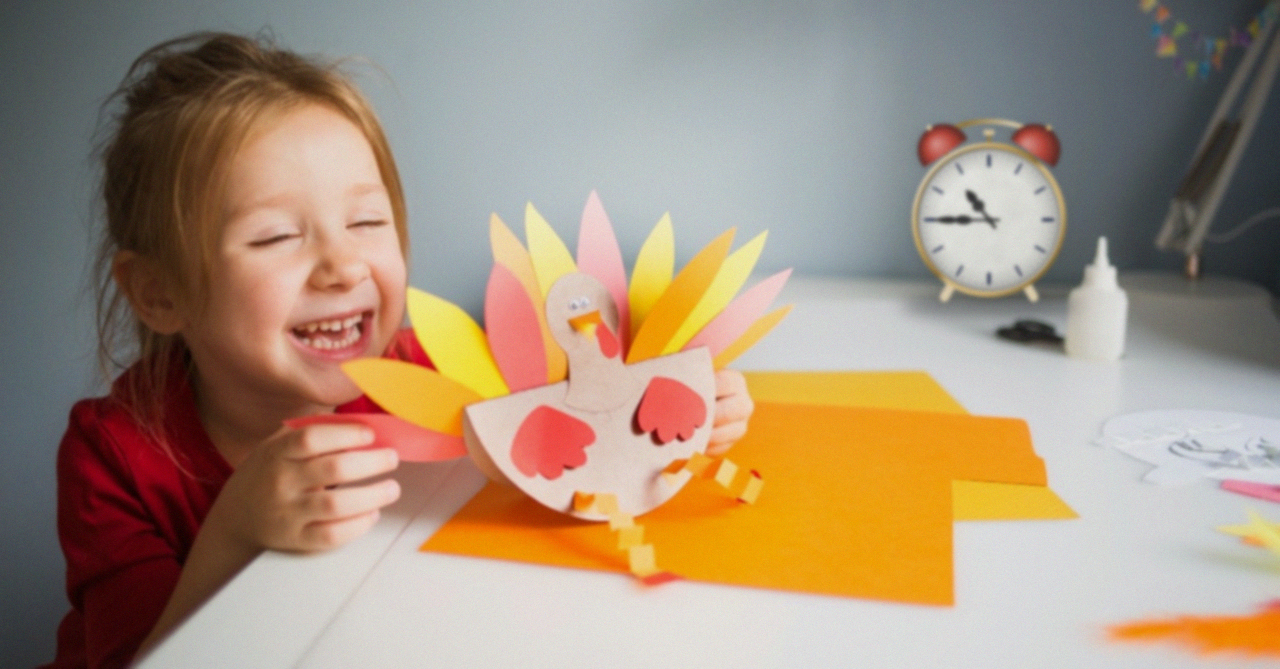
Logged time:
10h45
